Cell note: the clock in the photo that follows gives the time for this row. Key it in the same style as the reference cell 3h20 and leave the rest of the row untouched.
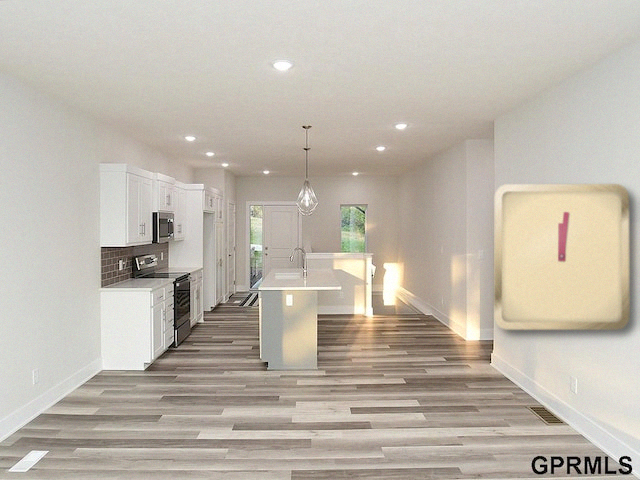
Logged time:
12h01
